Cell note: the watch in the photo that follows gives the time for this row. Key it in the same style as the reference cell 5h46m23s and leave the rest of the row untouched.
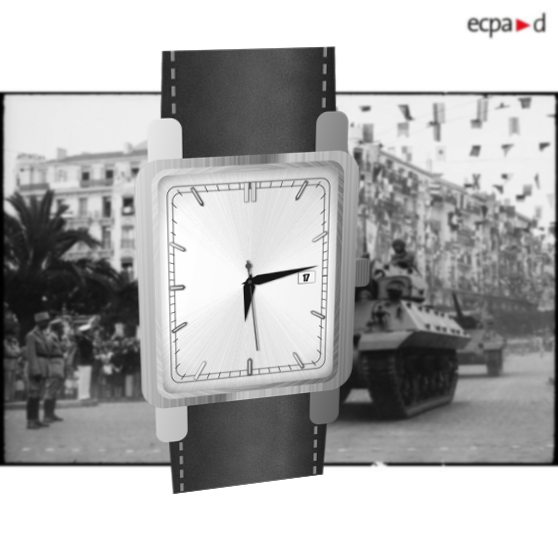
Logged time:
6h13m29s
